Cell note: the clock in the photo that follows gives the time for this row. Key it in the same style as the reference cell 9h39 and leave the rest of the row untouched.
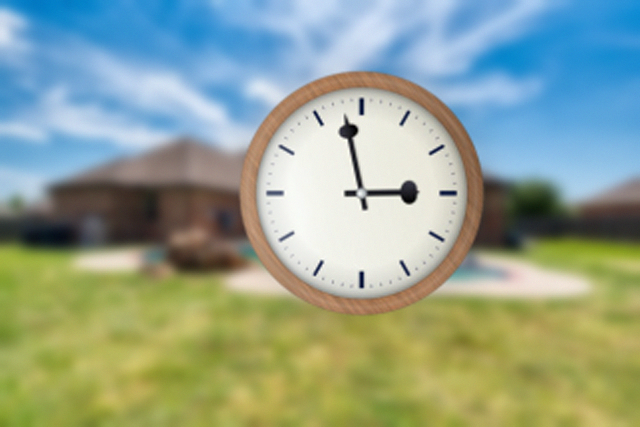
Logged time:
2h58
